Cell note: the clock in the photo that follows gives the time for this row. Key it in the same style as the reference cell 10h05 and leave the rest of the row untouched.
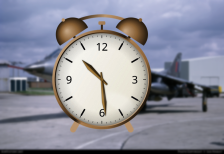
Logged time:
10h29
